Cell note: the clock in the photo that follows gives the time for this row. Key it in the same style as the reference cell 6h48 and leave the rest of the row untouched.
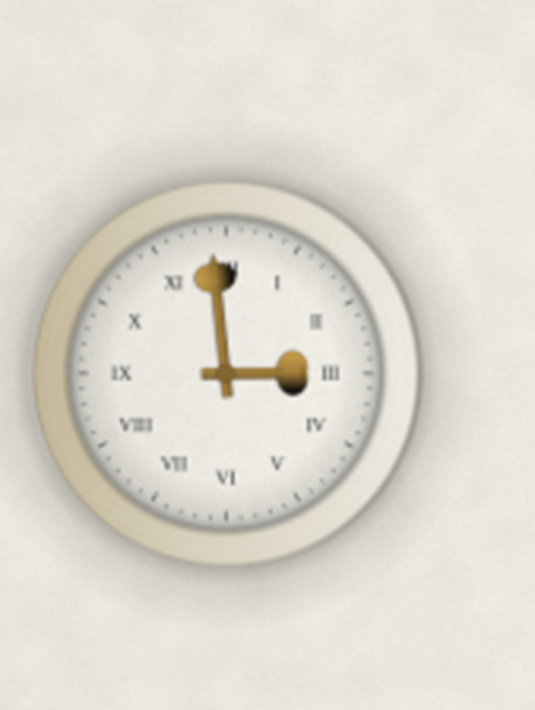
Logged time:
2h59
